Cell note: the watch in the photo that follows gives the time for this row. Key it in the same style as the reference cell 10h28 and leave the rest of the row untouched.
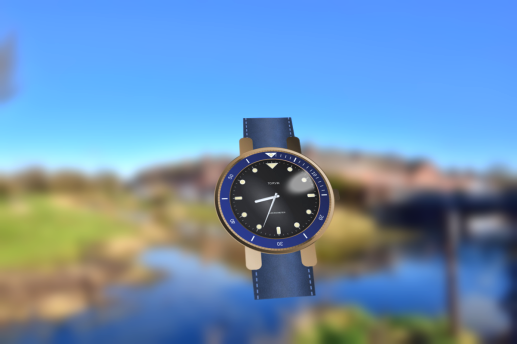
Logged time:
8h34
